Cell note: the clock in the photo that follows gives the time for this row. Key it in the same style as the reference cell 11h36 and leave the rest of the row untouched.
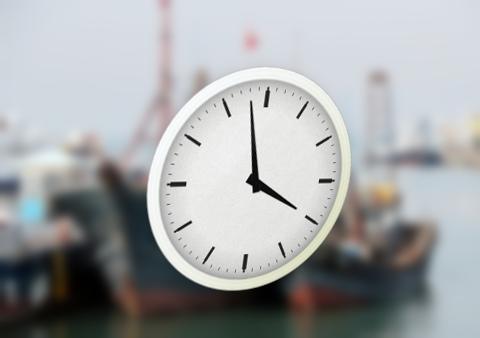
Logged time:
3h58
